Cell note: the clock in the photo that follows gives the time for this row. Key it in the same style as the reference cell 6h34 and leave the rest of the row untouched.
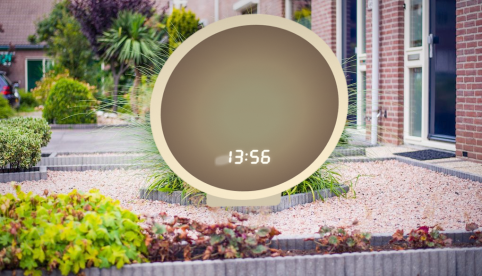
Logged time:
13h56
